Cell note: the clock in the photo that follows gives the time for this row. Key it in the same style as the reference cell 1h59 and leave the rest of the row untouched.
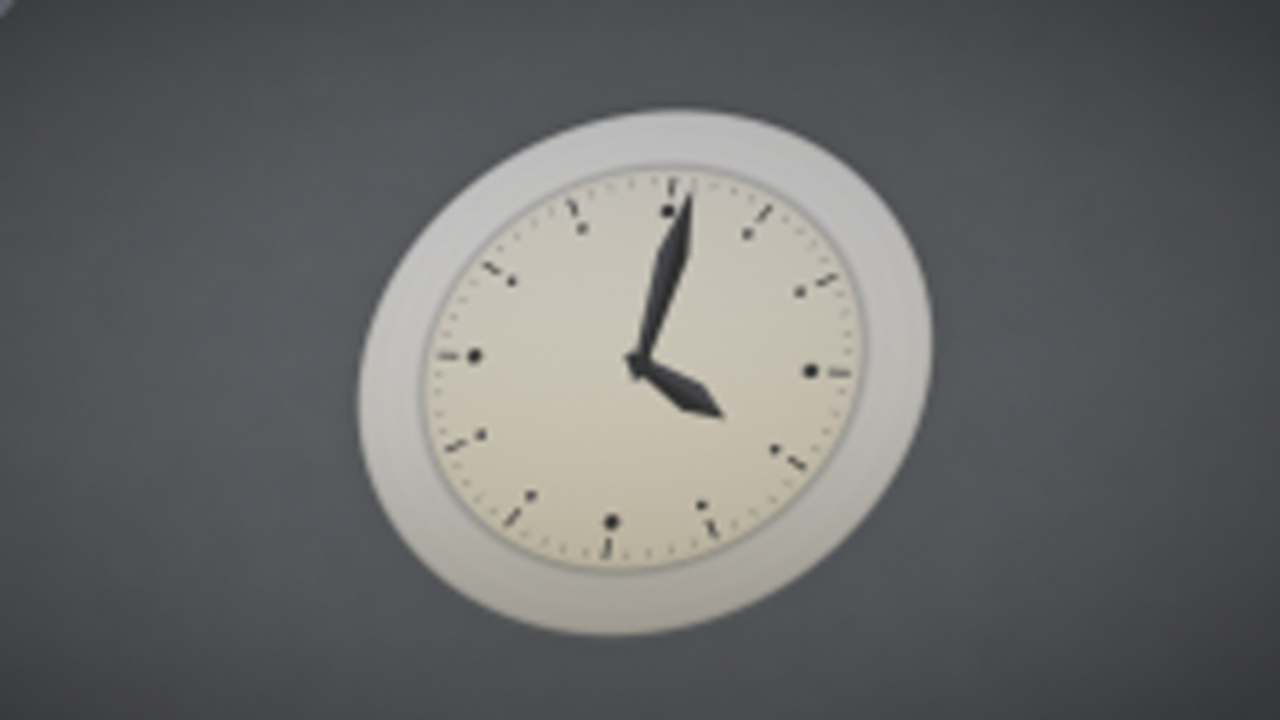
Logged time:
4h01
